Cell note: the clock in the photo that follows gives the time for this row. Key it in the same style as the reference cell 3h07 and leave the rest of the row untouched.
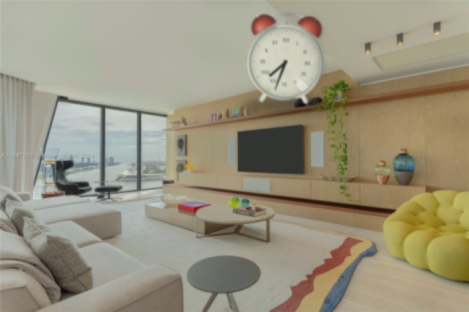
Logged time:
7h33
